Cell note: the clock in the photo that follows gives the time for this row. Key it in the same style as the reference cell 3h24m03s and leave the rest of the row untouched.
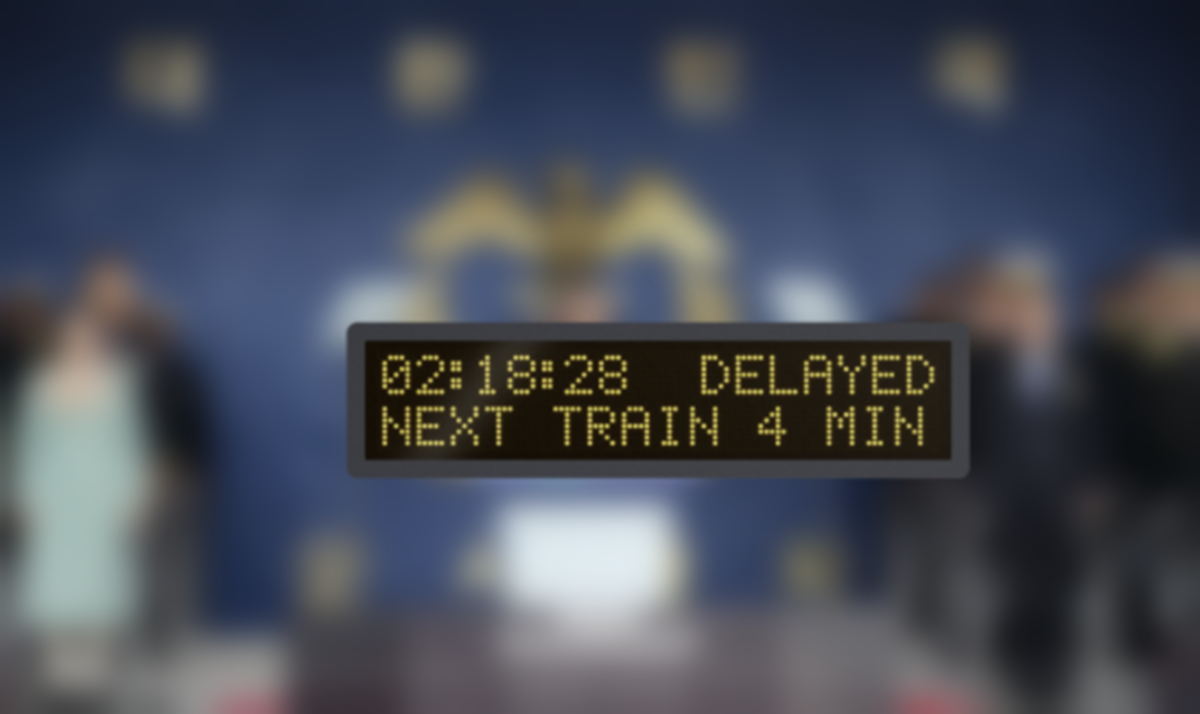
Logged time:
2h18m28s
